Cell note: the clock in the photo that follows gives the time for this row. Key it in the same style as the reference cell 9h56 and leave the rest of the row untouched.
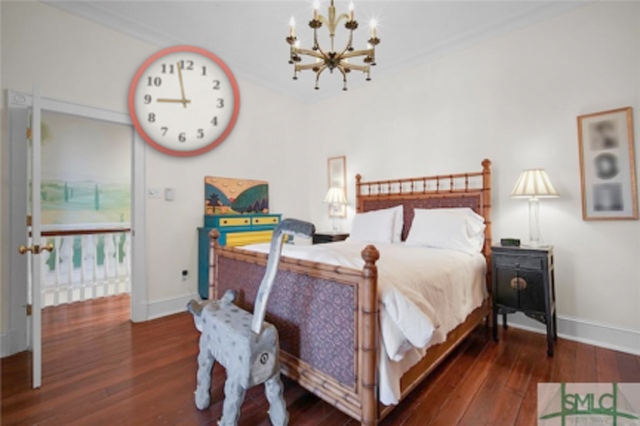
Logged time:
8h58
